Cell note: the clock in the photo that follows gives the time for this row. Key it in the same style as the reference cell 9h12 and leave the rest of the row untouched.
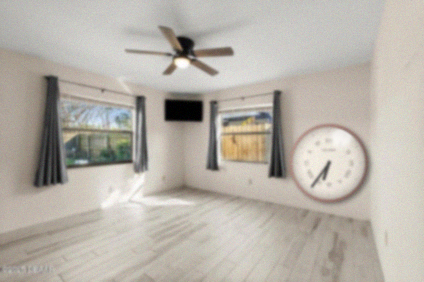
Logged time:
6h36
